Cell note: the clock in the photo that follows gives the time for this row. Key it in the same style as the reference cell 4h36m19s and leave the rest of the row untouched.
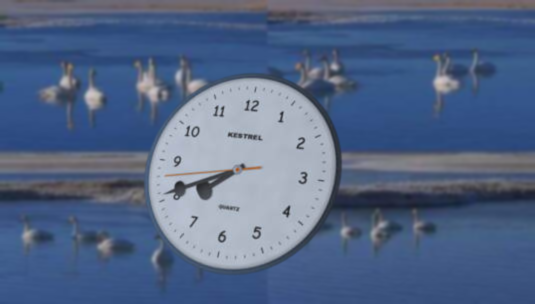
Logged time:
7h40m43s
